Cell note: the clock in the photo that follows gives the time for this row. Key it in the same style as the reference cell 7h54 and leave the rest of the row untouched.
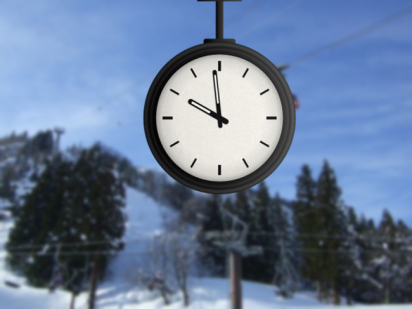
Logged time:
9h59
